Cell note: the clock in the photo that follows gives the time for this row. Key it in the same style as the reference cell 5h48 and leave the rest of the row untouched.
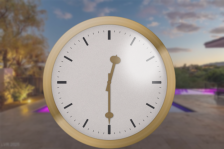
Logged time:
12h30
